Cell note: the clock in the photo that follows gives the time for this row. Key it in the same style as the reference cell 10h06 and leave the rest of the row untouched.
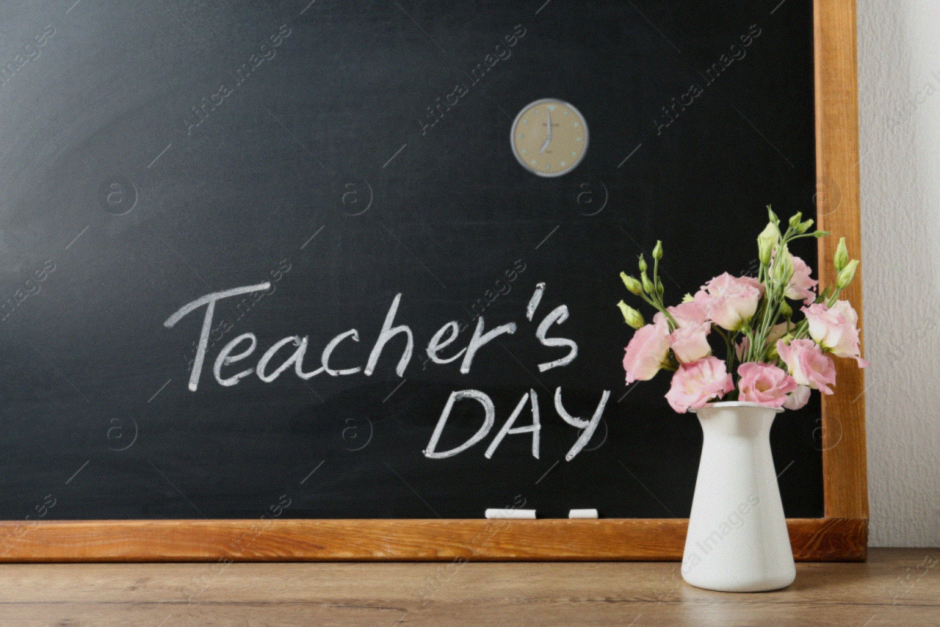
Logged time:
6h59
